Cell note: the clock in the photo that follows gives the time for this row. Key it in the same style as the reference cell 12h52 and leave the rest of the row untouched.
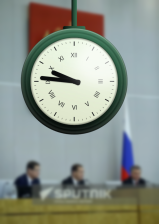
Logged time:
9h46
